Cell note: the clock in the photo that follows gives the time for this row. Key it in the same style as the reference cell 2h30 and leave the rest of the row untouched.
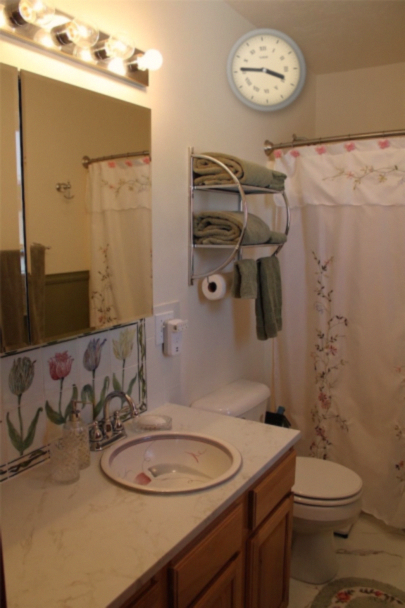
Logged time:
3h46
